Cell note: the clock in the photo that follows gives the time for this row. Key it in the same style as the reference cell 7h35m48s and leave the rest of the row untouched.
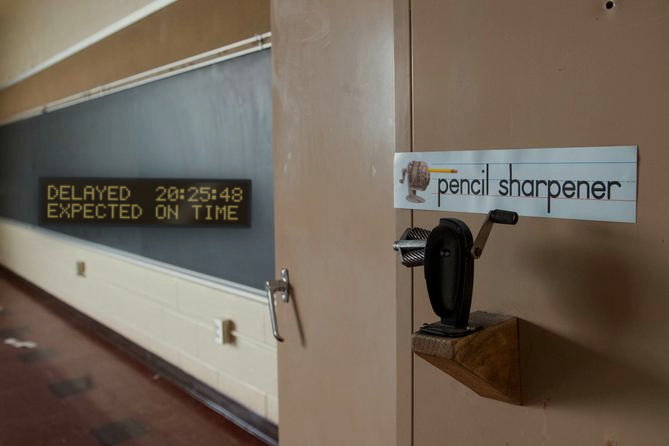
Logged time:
20h25m48s
